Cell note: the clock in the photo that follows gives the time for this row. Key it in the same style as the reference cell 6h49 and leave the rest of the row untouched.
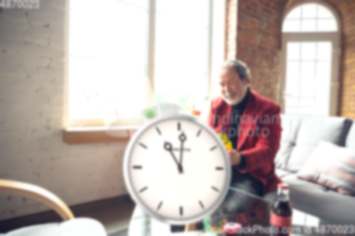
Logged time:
11h01
